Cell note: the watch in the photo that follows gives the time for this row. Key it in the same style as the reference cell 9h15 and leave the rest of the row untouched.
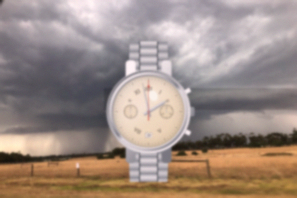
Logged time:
1h58
